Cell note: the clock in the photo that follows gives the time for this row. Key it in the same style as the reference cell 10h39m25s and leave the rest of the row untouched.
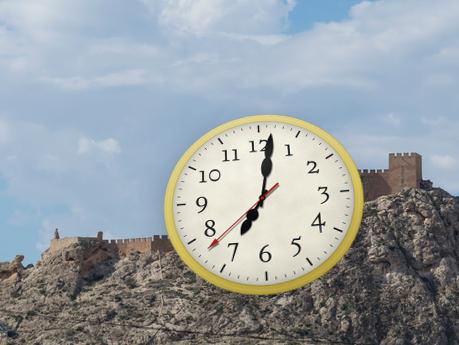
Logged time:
7h01m38s
